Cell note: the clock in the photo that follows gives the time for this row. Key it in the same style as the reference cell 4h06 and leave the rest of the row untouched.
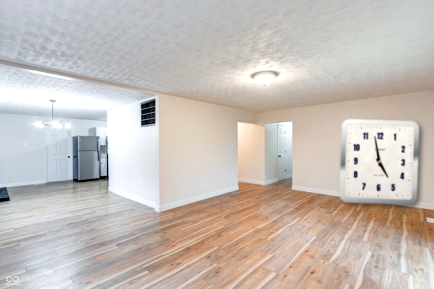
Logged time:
4h58
